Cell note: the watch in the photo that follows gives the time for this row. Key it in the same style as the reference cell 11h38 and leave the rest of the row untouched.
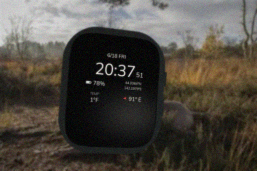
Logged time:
20h37
